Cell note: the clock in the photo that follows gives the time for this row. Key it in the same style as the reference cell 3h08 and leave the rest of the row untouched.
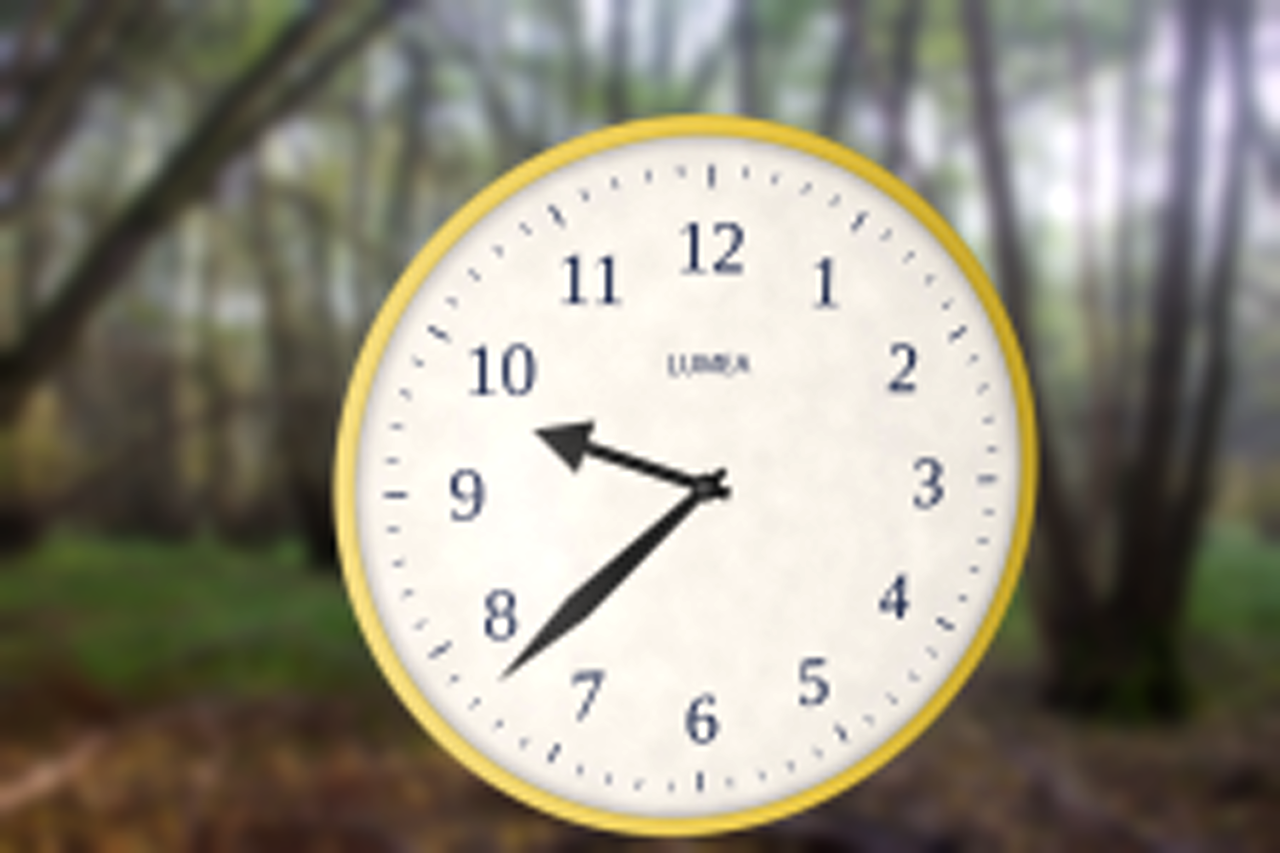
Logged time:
9h38
